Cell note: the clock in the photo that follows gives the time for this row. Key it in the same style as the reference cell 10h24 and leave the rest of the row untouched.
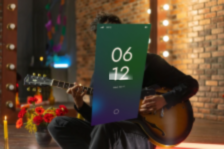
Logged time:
6h12
